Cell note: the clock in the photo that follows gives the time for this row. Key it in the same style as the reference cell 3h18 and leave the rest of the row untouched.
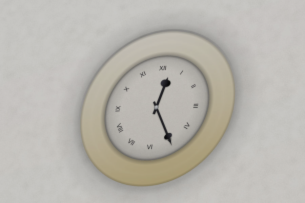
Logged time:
12h25
